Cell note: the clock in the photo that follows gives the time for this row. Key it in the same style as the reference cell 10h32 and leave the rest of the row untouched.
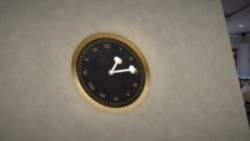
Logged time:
1h14
